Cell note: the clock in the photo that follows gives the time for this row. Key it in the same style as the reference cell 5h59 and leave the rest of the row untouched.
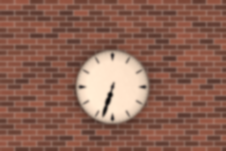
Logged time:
6h33
